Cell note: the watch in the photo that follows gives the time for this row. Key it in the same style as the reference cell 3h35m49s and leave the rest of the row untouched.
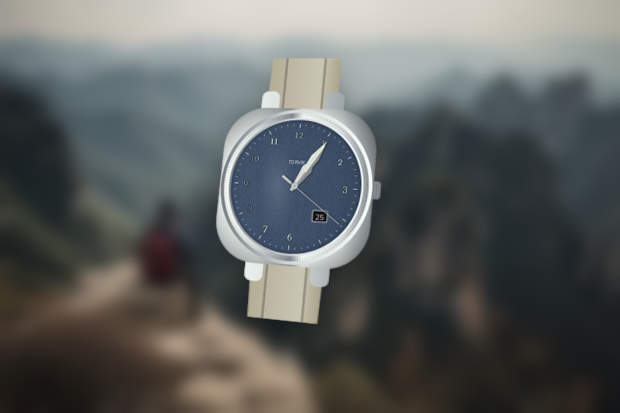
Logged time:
1h05m21s
